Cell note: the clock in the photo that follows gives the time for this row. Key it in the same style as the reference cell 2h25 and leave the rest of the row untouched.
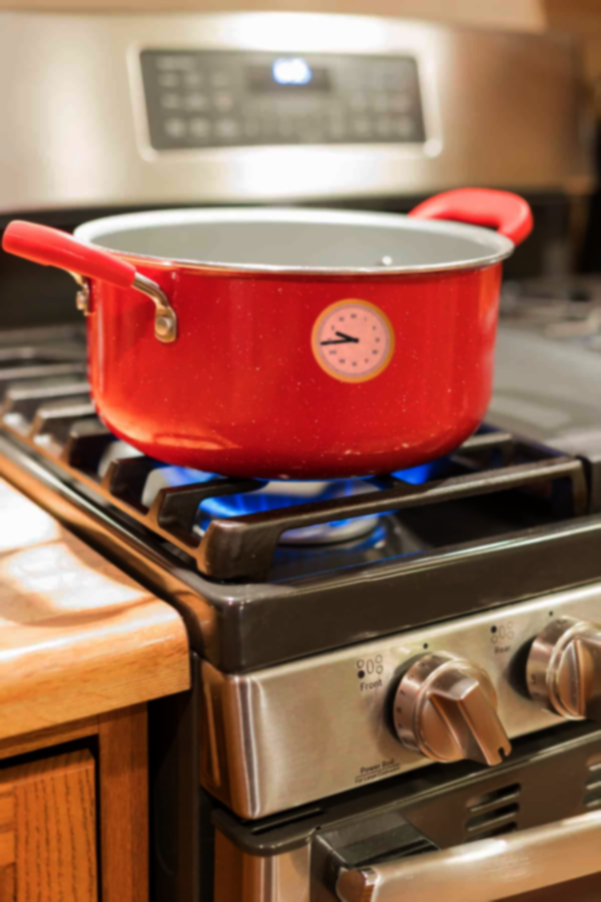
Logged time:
9h44
